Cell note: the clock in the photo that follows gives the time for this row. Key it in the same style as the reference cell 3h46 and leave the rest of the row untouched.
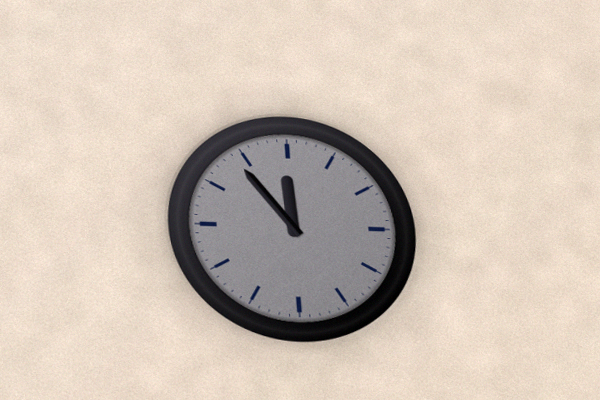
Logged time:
11h54
